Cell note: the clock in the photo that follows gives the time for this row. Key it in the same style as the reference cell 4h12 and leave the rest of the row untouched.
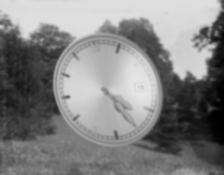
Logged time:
4h25
